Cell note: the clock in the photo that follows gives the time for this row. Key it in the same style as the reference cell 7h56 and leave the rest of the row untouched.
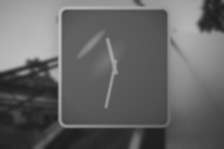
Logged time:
11h32
